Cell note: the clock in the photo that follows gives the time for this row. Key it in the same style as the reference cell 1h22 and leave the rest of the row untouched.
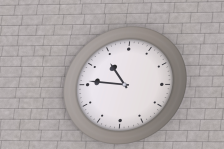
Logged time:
10h46
